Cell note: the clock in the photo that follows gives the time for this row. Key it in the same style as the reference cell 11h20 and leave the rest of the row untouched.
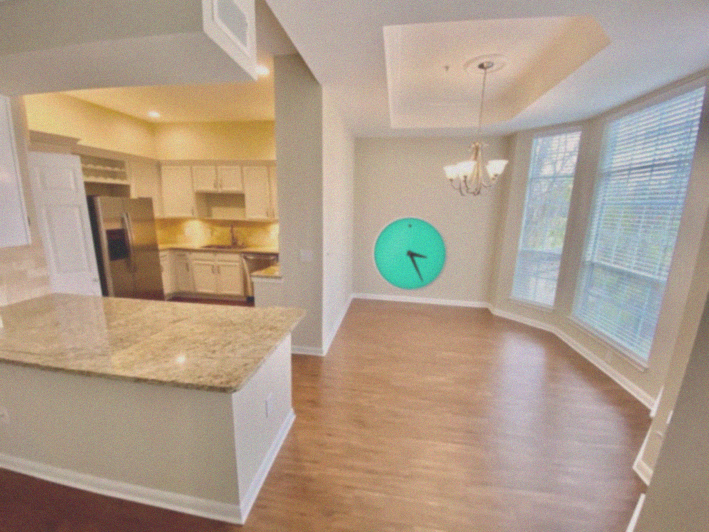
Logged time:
3h26
